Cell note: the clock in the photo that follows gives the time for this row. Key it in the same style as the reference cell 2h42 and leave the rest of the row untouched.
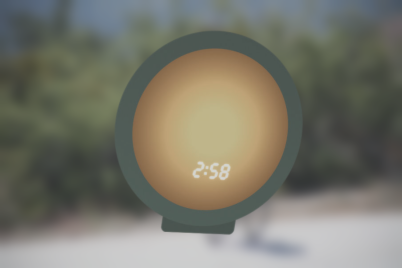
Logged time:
2h58
